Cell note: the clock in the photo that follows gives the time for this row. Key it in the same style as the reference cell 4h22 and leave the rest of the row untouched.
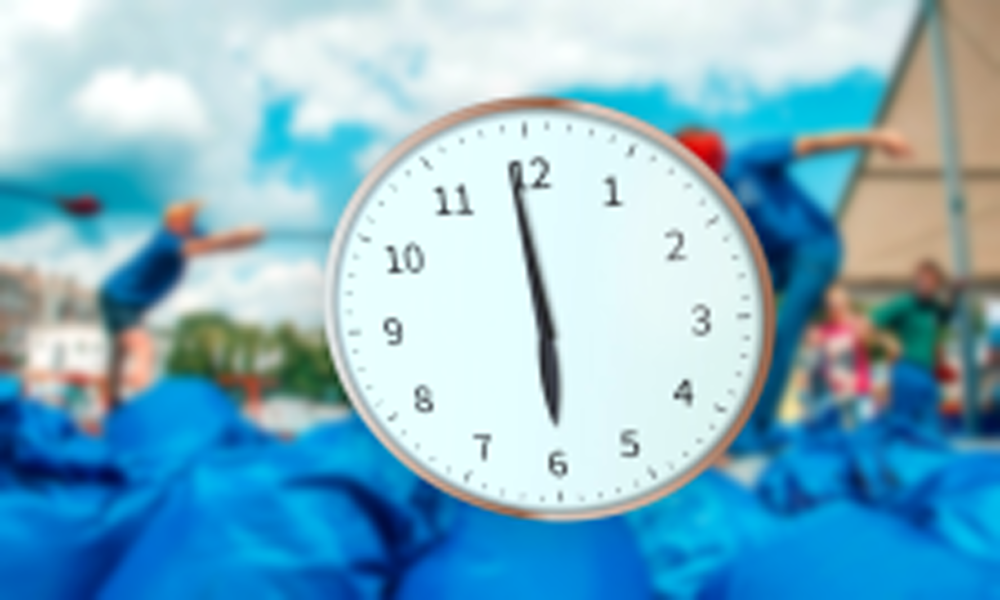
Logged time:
5h59
